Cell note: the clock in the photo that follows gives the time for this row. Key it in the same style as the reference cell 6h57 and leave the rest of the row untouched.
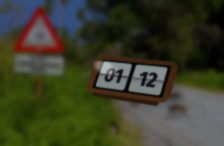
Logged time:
1h12
